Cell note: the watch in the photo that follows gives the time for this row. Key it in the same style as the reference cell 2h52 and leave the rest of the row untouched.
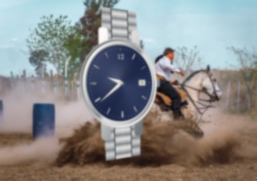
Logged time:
9h39
